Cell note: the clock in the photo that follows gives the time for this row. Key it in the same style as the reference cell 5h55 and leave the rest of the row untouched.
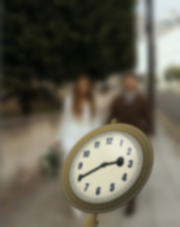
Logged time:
2h40
